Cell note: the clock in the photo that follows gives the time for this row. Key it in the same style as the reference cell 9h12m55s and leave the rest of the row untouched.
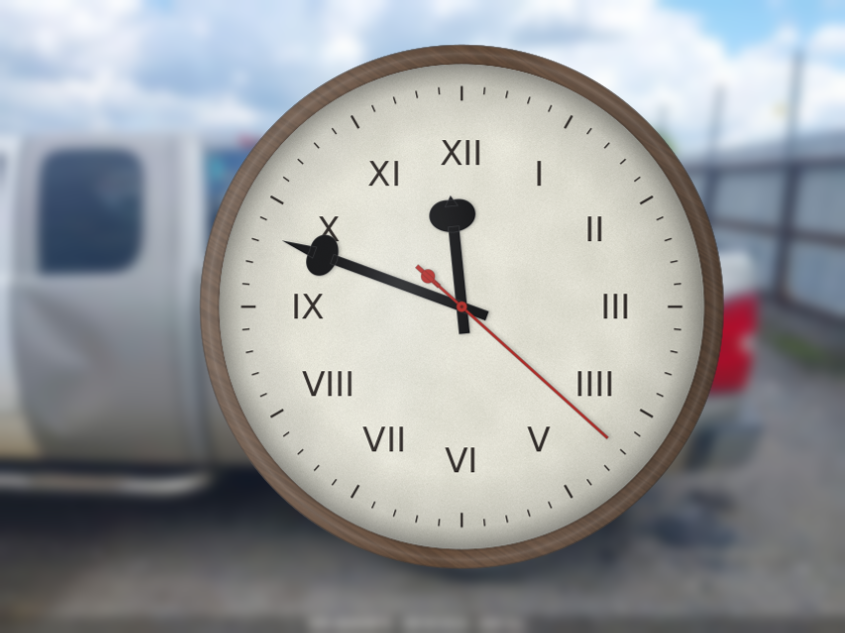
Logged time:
11h48m22s
